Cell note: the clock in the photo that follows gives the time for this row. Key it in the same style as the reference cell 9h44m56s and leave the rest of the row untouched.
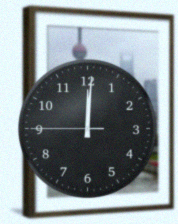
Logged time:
12h00m45s
